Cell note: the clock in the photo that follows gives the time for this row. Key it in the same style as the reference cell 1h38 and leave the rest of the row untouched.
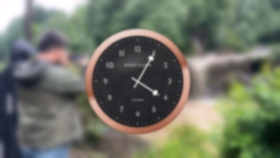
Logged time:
4h05
